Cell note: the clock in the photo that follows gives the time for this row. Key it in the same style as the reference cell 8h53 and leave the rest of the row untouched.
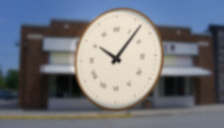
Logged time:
10h07
